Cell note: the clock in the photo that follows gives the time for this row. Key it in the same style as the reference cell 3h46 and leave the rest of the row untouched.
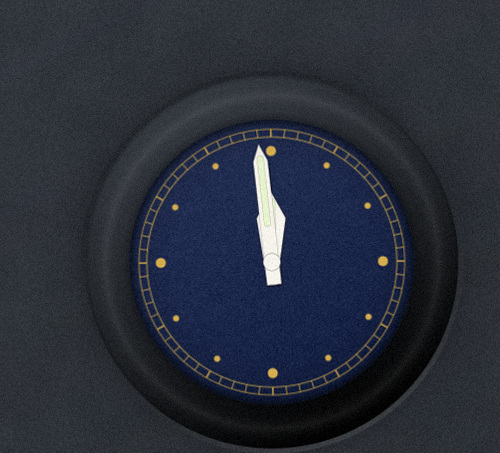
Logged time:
11h59
